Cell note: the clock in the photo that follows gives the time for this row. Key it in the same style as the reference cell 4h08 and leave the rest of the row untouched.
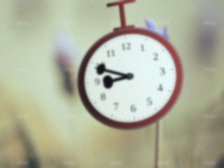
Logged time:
8h49
